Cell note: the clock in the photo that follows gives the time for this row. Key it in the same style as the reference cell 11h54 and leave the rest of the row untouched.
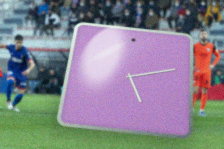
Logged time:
5h12
